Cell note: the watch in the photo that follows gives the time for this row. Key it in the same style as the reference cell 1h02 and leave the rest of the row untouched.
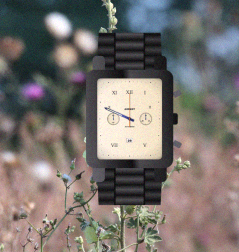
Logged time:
9h49
